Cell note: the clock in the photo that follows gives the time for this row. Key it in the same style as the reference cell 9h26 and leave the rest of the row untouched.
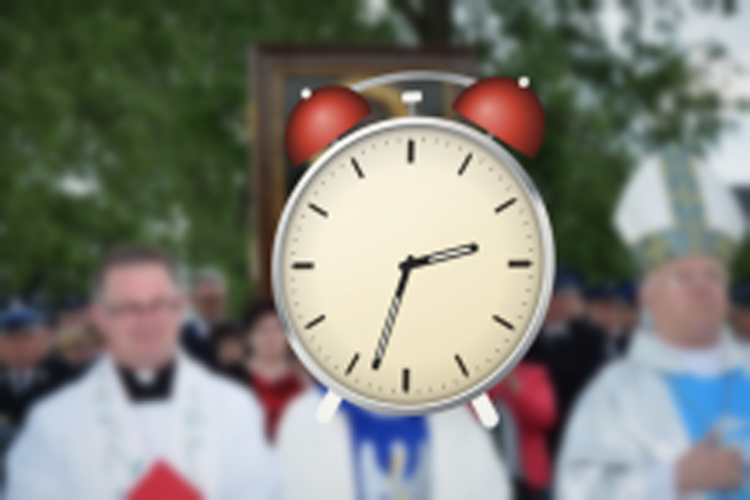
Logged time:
2h33
